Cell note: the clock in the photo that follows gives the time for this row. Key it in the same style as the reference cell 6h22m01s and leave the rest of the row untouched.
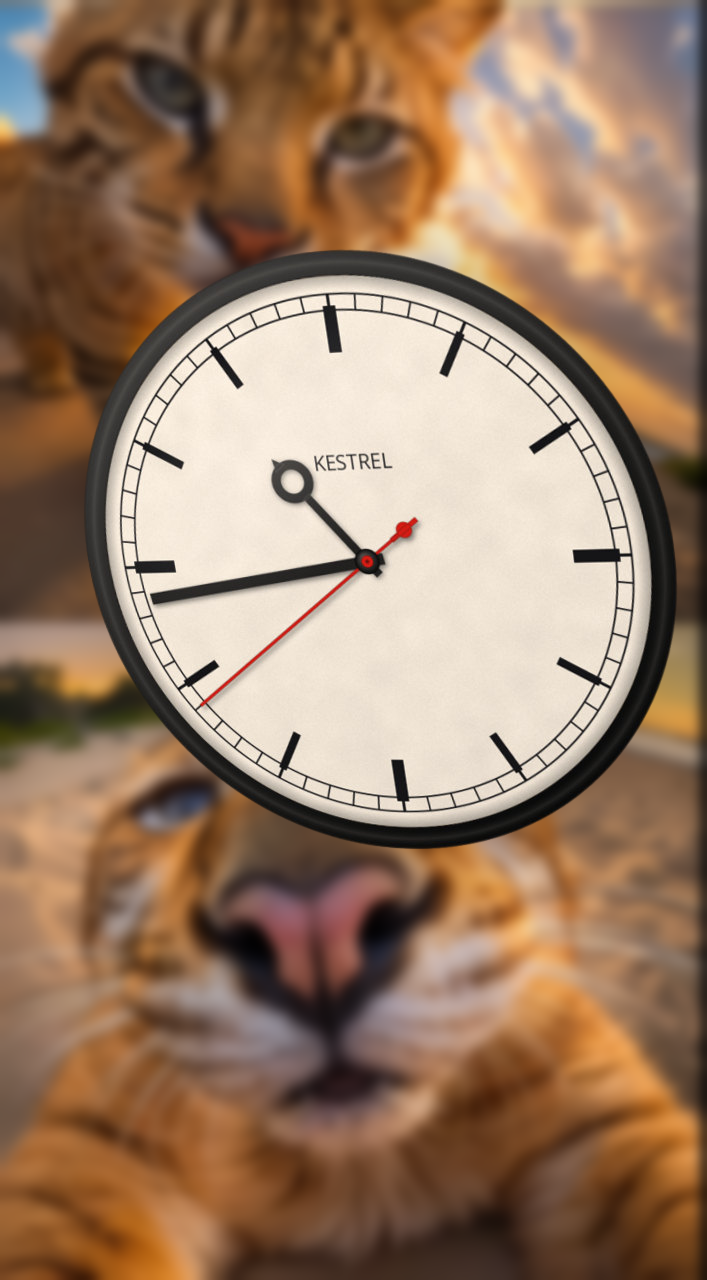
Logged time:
10h43m39s
